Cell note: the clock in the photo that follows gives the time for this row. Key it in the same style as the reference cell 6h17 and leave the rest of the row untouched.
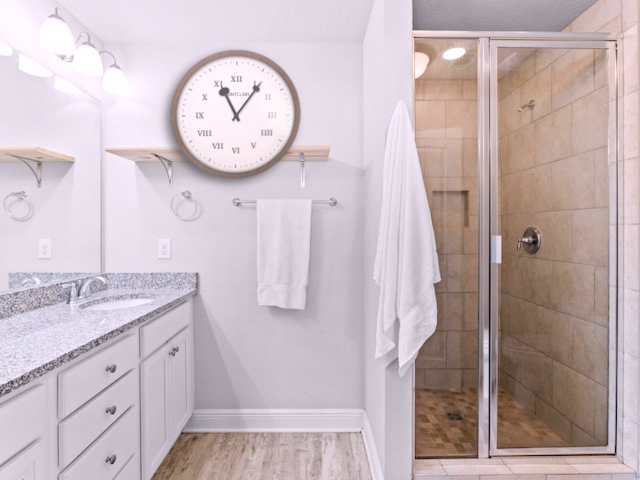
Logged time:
11h06
